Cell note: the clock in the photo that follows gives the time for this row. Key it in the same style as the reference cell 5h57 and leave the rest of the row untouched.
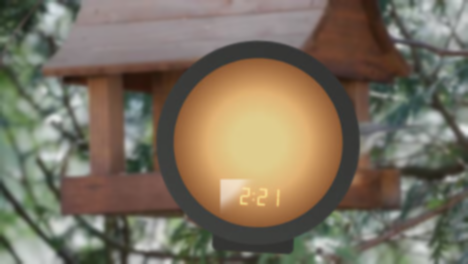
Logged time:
2h21
